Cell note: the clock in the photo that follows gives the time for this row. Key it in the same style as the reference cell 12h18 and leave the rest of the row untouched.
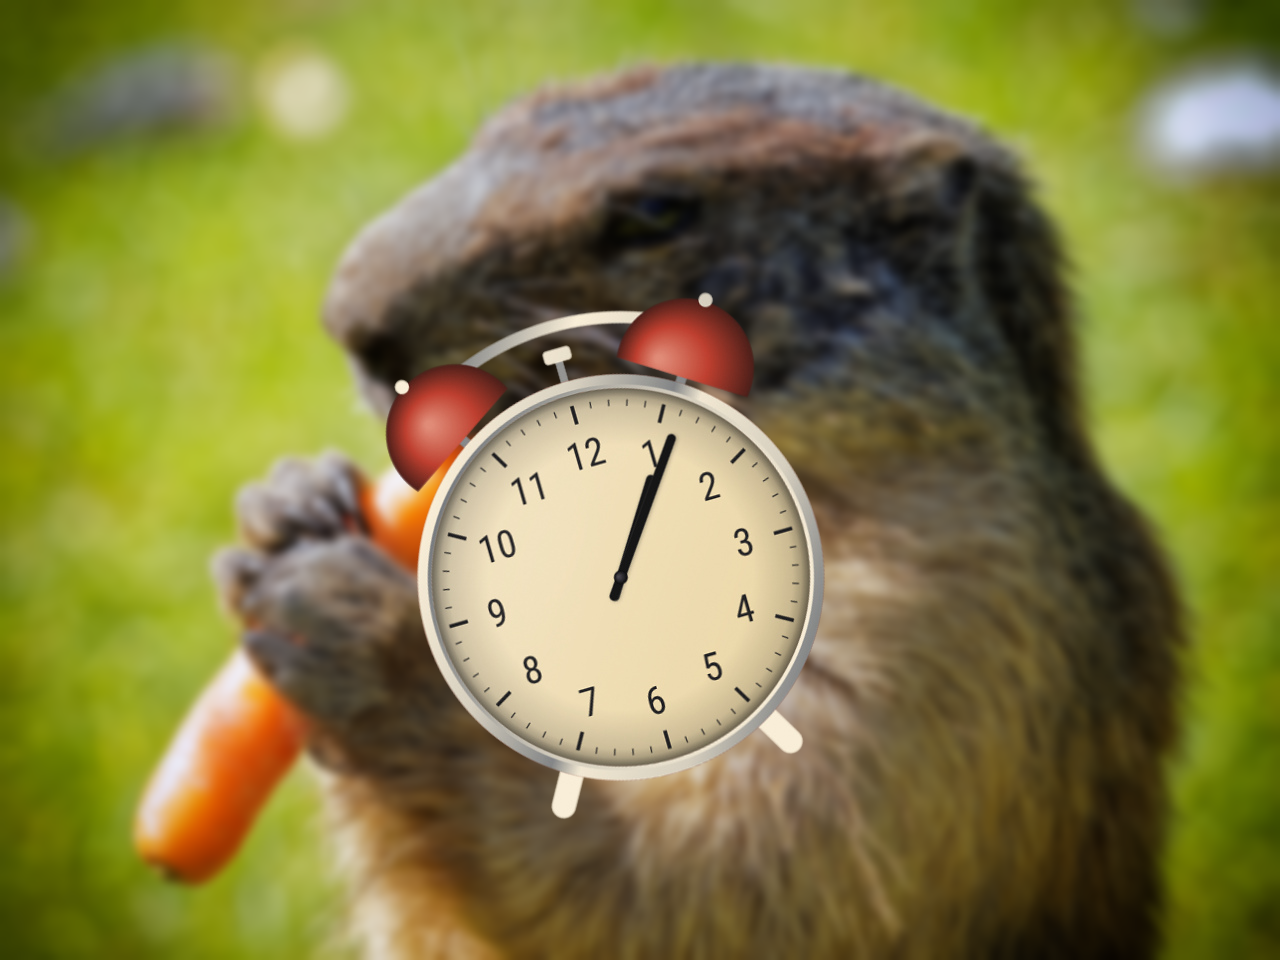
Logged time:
1h06
